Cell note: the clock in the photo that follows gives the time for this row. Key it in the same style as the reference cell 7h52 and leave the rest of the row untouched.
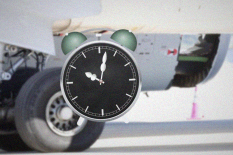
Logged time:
10h02
